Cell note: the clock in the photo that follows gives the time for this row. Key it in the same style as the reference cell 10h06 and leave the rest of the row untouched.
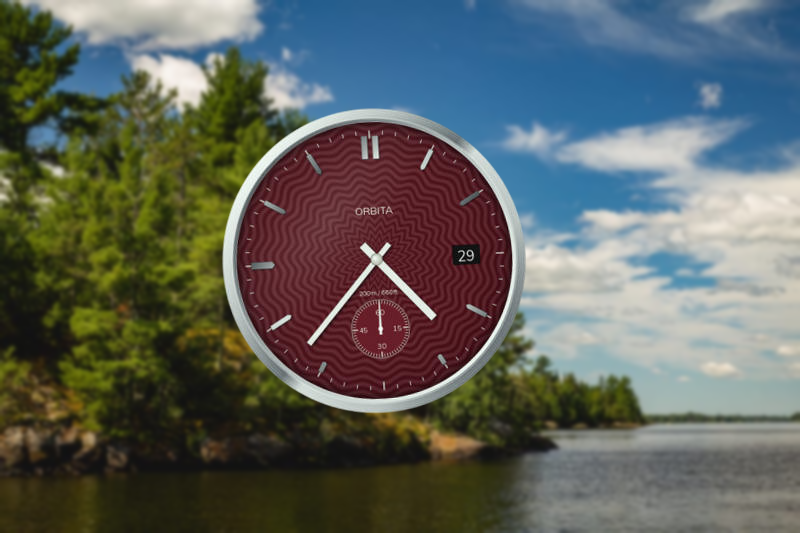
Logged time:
4h37
